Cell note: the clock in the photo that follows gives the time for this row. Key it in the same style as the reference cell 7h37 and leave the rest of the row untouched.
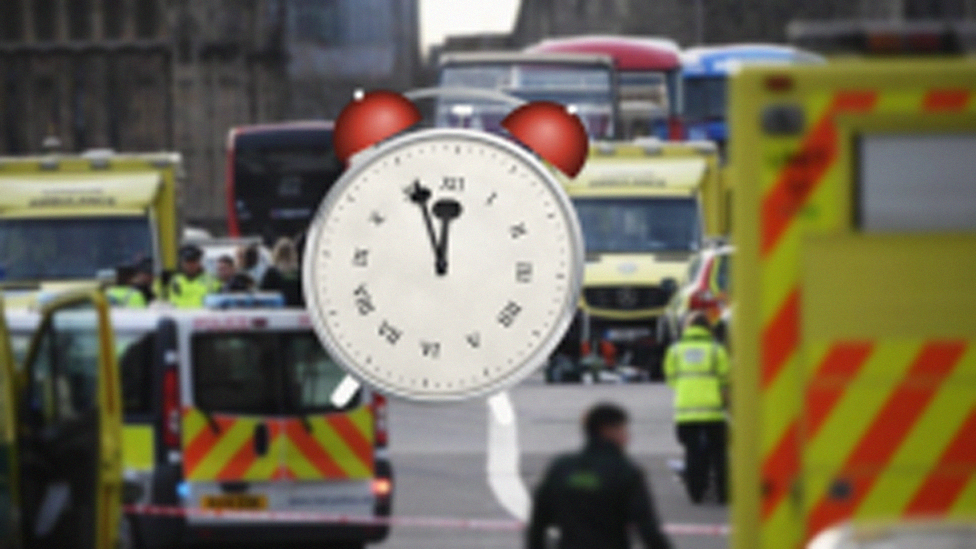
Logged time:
11h56
